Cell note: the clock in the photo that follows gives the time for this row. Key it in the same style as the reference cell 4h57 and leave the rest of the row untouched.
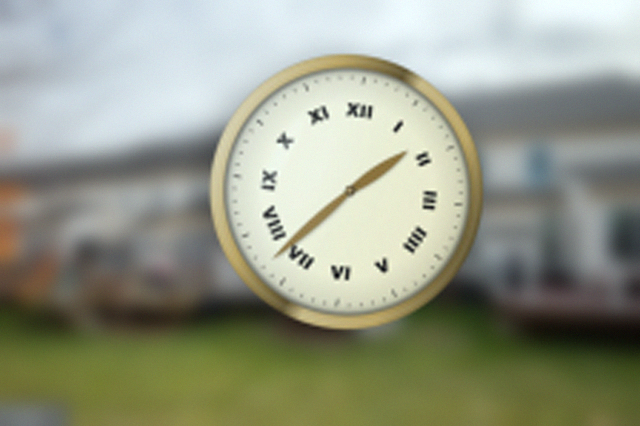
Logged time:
1h37
